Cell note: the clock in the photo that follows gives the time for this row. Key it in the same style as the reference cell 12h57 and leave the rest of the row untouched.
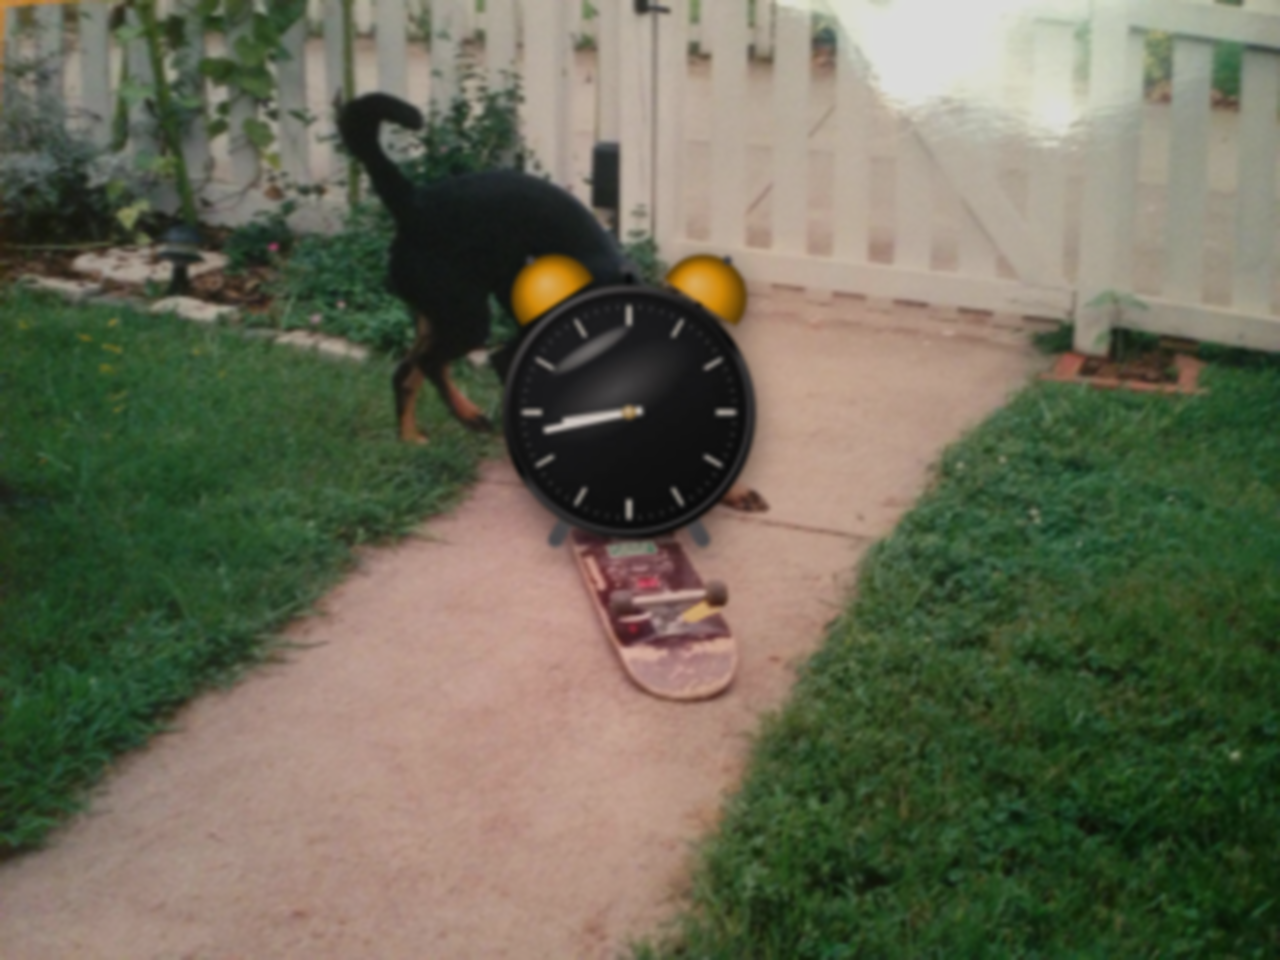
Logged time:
8h43
